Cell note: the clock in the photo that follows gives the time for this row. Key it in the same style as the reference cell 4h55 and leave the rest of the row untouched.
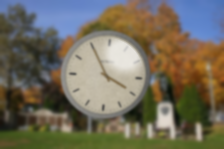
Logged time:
3h55
